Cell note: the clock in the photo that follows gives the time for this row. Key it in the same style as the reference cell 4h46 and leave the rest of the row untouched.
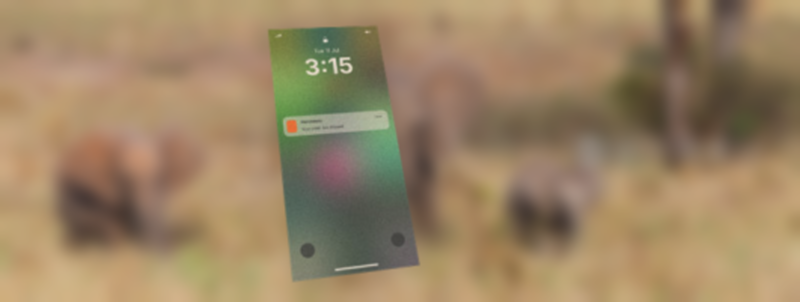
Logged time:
3h15
